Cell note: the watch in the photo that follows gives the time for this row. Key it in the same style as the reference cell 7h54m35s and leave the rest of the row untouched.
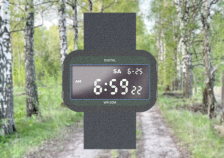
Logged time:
6h59m22s
